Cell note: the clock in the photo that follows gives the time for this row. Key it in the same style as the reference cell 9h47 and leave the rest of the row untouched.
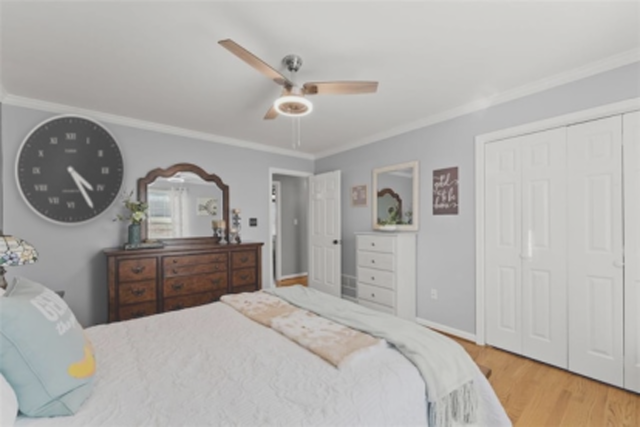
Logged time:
4h25
